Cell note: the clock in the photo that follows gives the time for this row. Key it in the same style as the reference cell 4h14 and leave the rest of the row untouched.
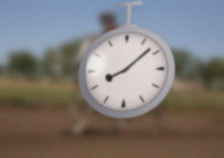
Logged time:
8h08
